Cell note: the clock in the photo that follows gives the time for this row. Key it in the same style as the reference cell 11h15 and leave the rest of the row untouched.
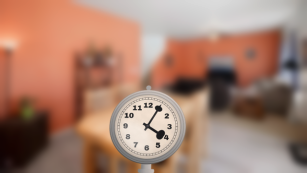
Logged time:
4h05
